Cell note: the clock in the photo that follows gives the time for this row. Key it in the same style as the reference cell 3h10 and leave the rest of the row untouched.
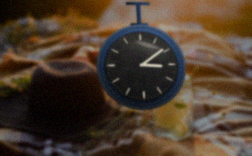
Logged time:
3h09
